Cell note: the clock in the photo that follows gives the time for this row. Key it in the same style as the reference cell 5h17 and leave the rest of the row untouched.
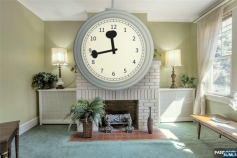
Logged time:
11h43
